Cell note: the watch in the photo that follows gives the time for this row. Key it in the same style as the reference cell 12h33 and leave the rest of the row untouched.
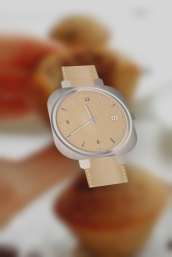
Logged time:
11h40
